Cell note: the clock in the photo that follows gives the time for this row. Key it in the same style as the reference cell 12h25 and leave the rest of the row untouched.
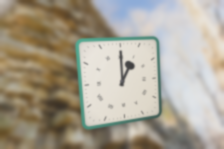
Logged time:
1h00
